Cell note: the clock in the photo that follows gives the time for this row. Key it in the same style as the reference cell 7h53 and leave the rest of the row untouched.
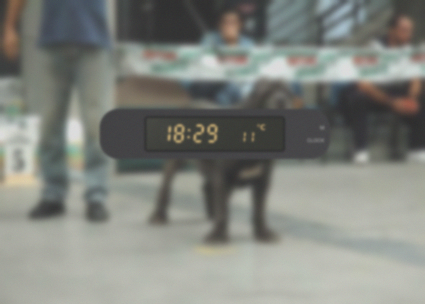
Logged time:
18h29
